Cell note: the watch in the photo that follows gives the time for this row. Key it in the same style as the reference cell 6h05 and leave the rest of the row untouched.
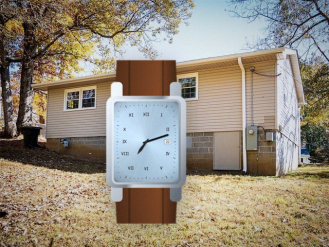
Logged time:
7h12
